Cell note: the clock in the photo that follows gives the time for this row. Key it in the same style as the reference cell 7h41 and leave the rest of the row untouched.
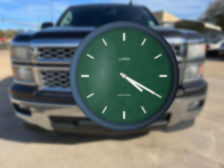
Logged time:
4h20
